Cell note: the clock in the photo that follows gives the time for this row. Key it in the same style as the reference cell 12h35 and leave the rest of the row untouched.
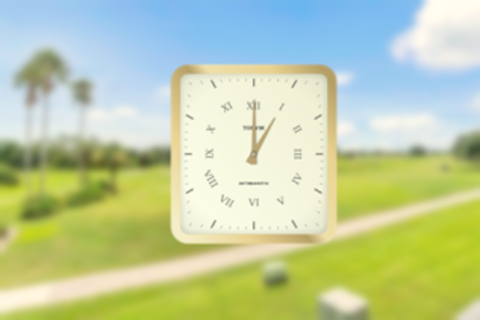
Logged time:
1h00
